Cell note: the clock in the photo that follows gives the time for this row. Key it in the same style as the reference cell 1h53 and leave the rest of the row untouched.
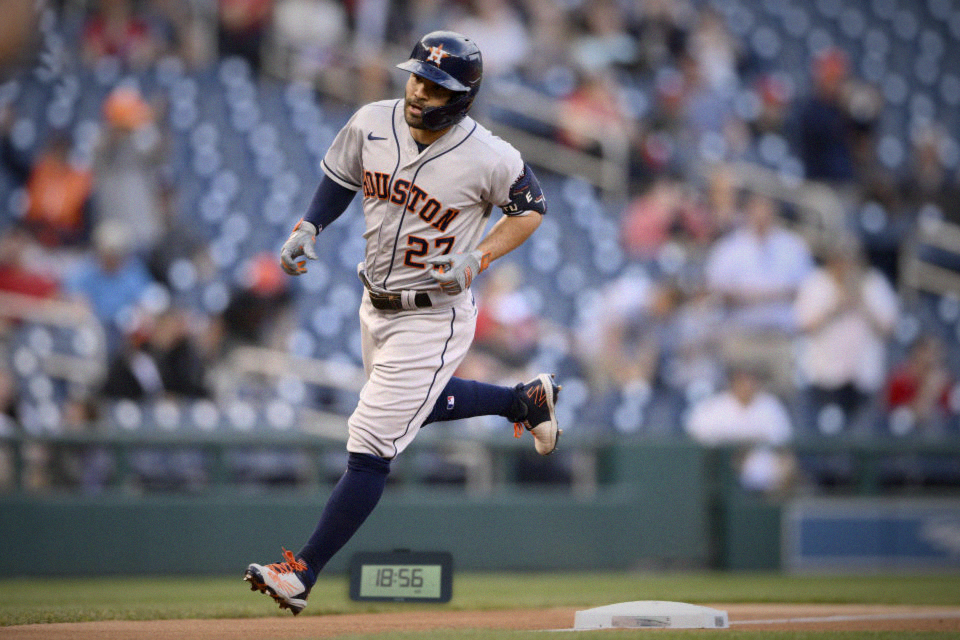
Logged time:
18h56
